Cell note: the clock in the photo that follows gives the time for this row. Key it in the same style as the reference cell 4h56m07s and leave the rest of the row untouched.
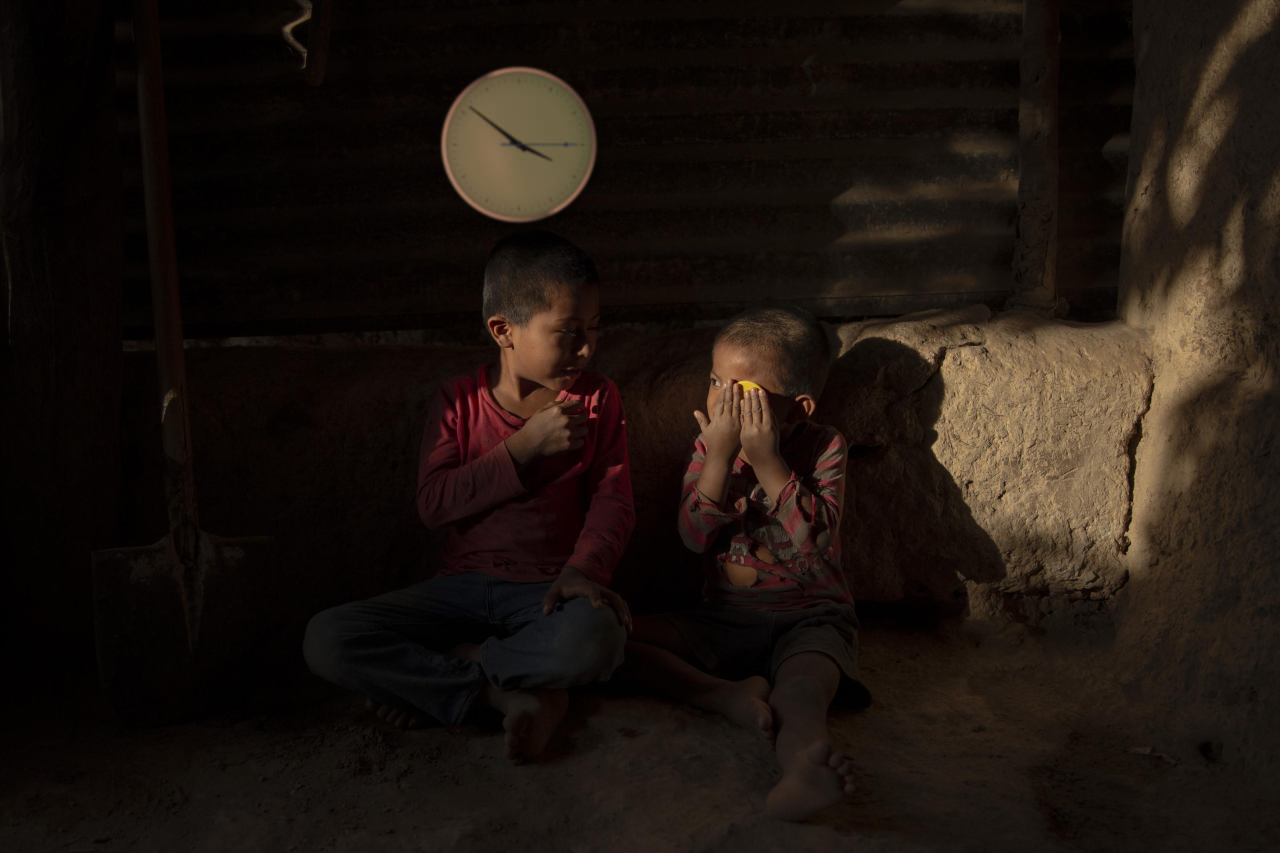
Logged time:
3h51m15s
